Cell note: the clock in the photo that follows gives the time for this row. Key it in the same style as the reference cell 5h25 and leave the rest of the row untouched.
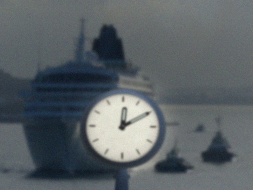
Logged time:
12h10
